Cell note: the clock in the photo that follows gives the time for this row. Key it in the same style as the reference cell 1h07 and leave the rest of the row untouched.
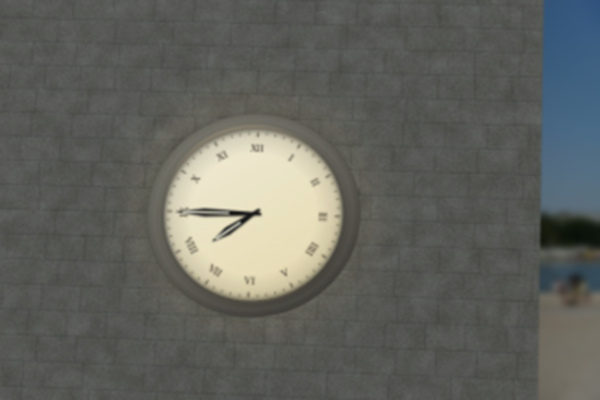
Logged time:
7h45
